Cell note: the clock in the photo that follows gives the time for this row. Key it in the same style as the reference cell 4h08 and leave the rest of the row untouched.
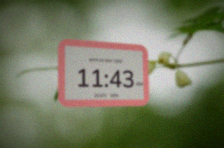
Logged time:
11h43
